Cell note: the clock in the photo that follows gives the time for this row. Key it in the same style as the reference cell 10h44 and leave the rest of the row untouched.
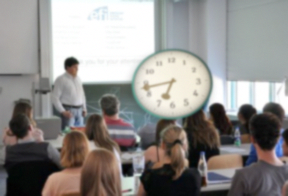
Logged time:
6h43
